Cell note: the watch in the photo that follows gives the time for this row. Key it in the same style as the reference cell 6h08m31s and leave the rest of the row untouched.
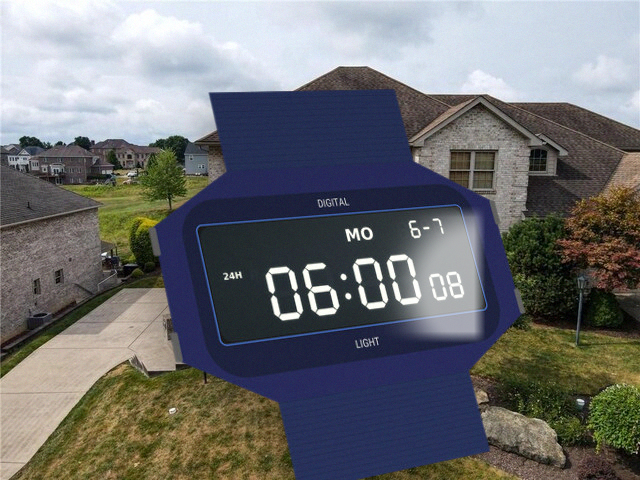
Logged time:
6h00m08s
